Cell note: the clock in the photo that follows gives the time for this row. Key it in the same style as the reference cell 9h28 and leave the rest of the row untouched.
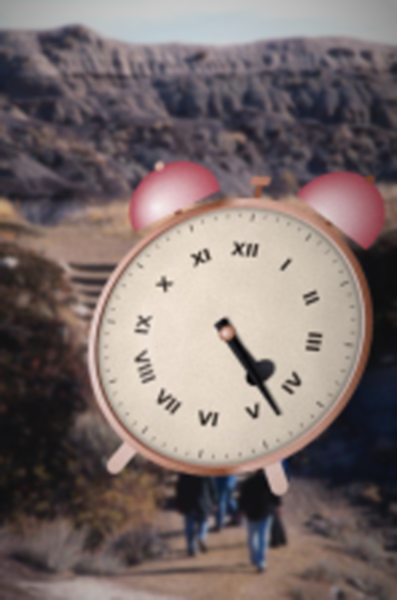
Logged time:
4h23
